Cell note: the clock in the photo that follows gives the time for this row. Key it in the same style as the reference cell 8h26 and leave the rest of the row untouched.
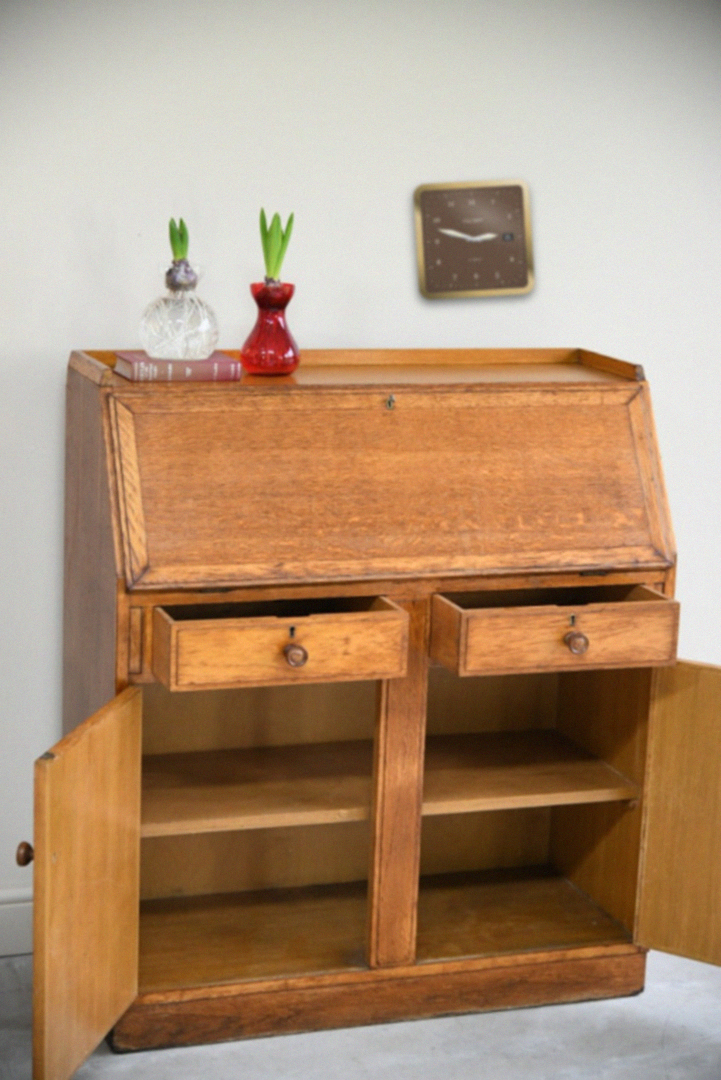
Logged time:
2h48
